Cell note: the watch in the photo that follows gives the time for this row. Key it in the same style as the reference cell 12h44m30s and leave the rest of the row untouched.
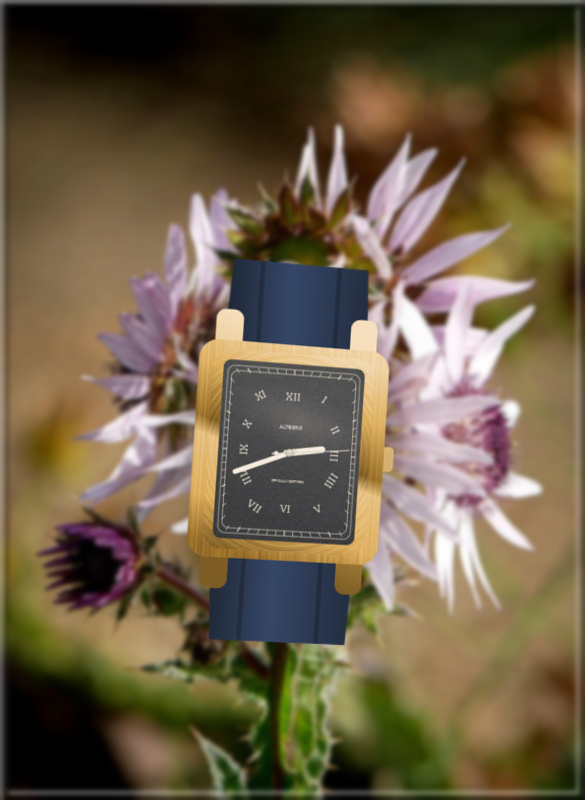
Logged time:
2h41m14s
